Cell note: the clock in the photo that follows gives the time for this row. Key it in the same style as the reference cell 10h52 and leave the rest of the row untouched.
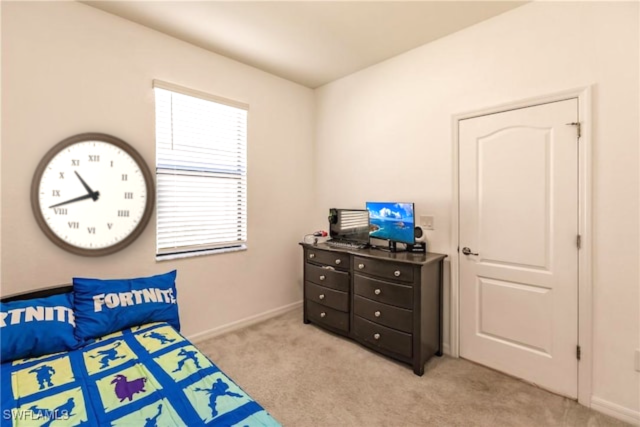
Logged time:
10h42
